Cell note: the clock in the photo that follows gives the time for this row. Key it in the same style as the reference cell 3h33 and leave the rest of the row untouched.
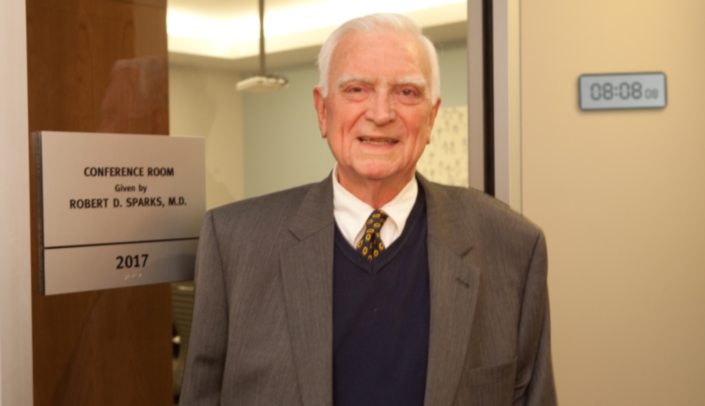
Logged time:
8h08
